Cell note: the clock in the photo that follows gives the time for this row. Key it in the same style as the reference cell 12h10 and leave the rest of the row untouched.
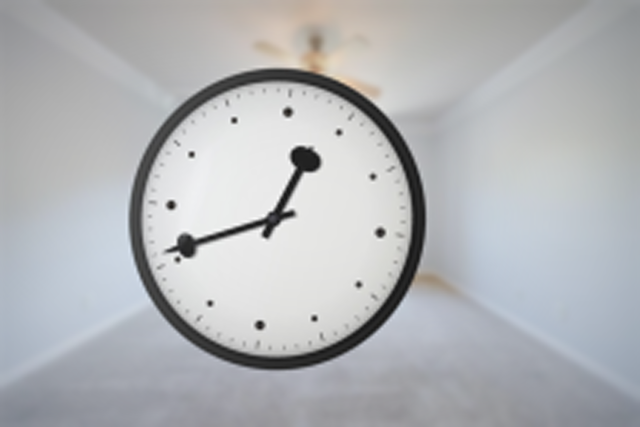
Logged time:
12h41
